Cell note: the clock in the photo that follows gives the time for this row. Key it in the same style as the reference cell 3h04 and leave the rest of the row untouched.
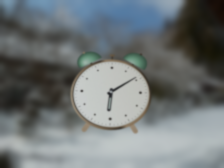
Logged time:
6h09
